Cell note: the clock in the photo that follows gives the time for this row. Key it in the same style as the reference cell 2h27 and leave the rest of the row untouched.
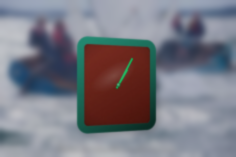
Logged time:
1h05
